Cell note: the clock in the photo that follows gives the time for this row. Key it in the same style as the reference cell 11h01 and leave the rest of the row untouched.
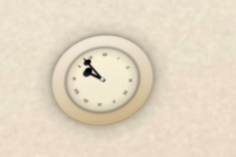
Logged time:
9h53
